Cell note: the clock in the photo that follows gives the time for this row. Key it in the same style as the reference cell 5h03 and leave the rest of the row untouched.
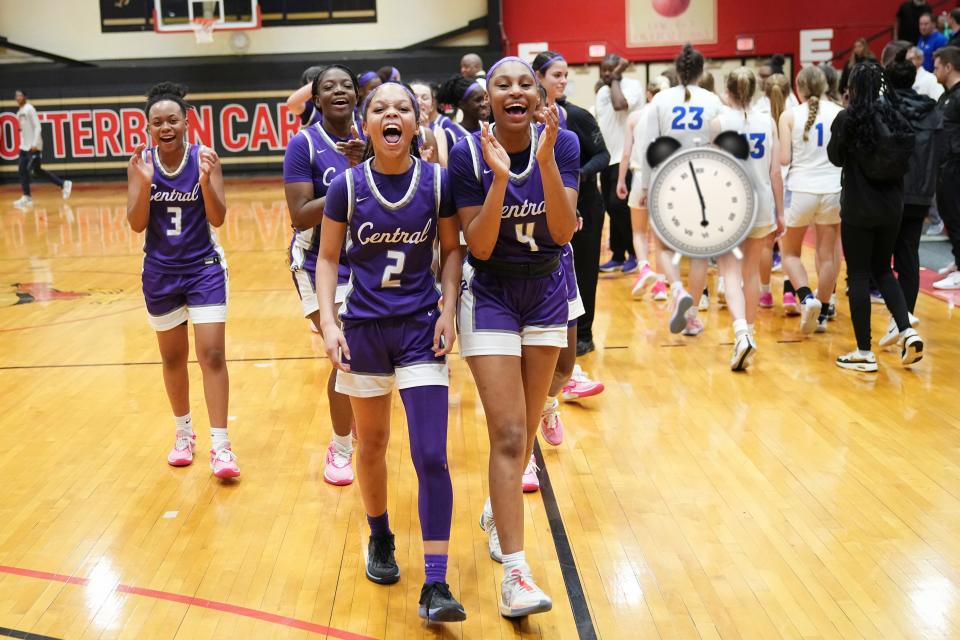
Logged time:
5h58
